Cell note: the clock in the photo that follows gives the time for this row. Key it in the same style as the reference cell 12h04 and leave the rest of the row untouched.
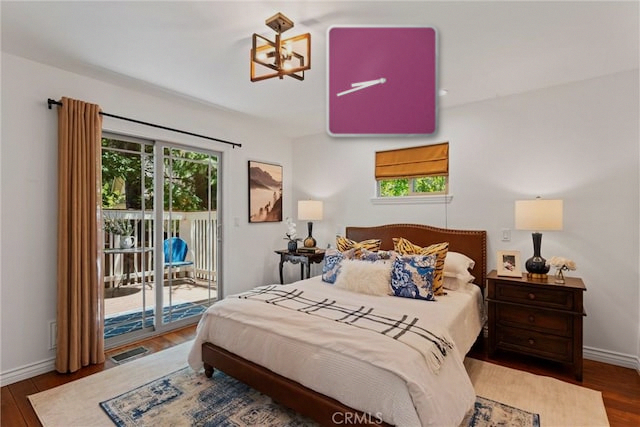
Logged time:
8h42
